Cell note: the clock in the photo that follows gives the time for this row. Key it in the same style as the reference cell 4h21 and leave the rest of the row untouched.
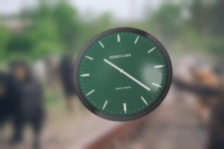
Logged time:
10h22
